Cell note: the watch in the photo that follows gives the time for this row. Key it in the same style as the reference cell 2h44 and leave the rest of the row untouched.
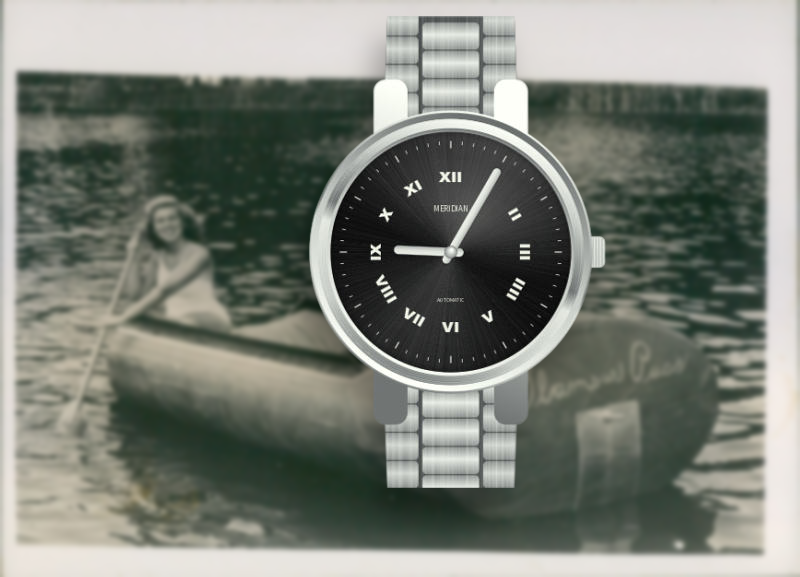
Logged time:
9h05
